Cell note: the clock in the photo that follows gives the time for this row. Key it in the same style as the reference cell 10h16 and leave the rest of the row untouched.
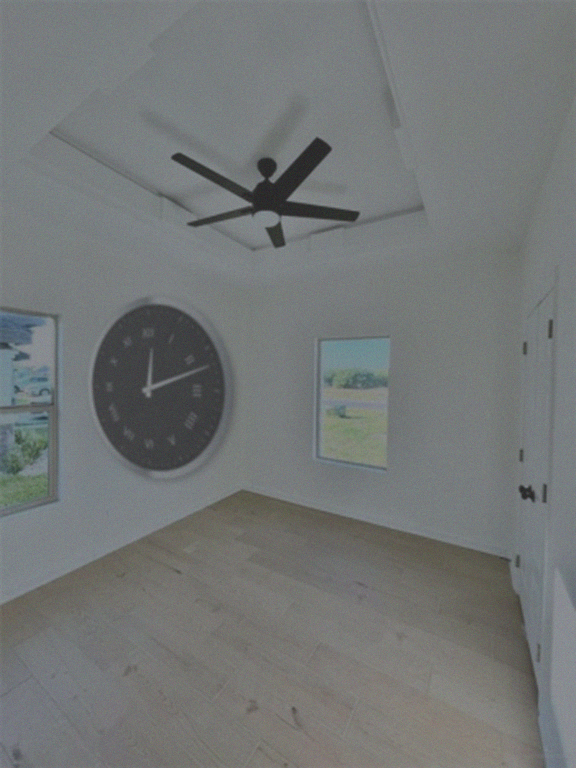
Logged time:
12h12
